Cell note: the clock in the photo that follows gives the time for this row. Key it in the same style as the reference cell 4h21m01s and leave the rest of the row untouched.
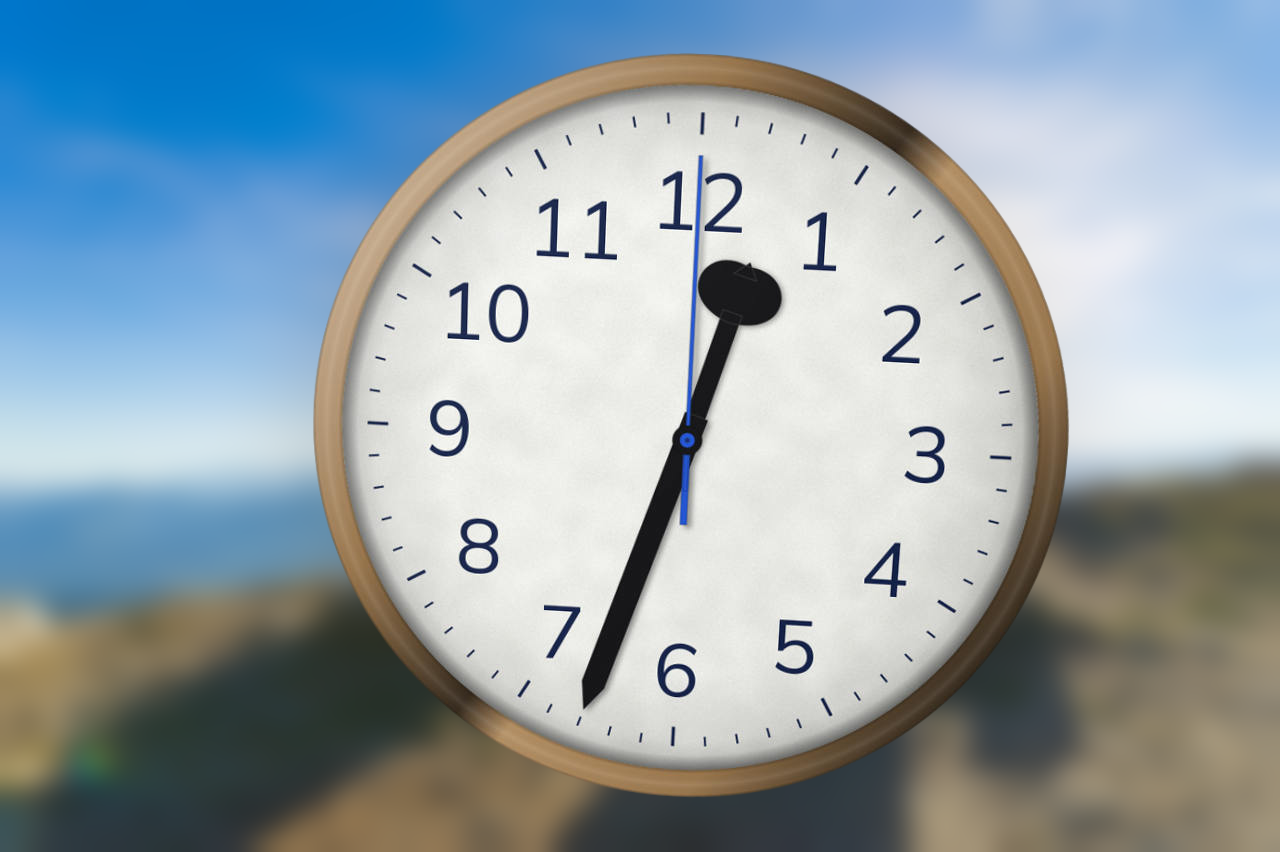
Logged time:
12h33m00s
